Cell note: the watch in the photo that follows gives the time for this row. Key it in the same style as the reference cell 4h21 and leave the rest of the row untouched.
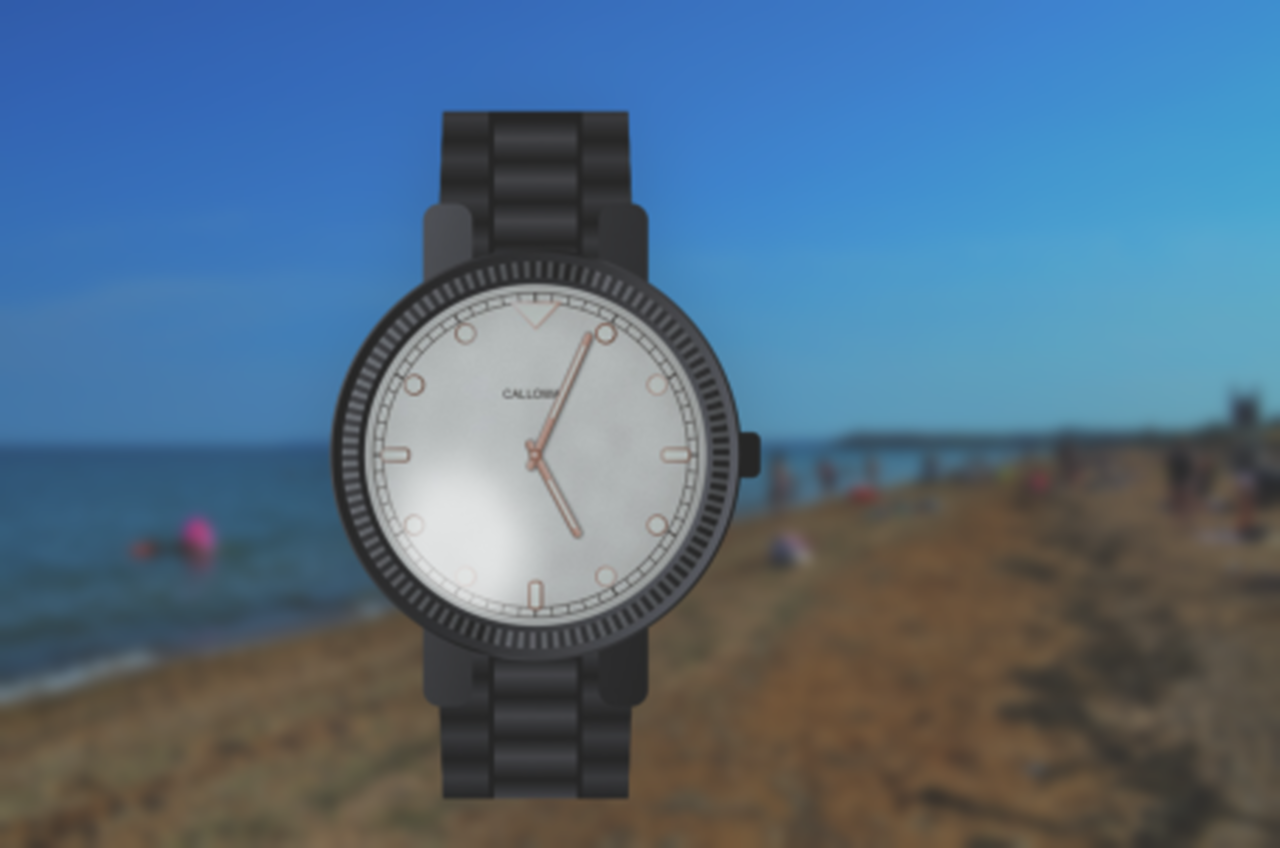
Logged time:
5h04
